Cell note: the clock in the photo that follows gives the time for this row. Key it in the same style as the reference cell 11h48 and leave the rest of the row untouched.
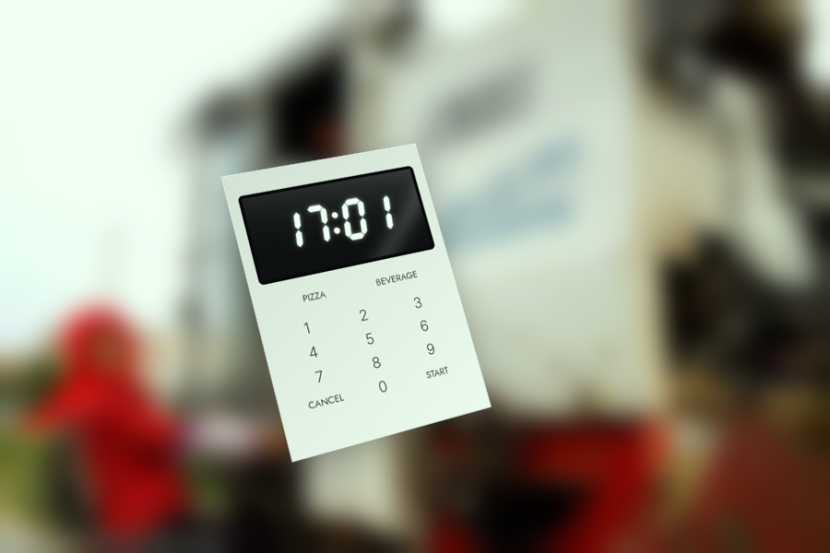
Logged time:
17h01
